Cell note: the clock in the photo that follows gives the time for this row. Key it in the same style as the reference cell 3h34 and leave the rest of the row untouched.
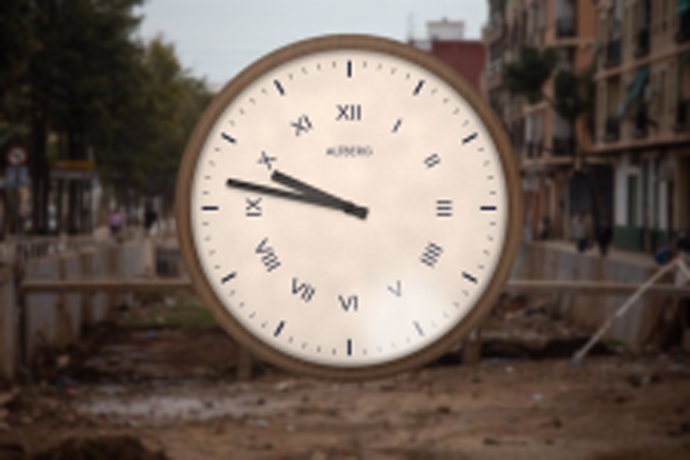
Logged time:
9h47
